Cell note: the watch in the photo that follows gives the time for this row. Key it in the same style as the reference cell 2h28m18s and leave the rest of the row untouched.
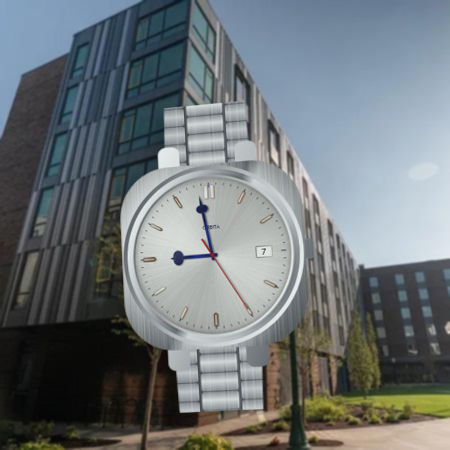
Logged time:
8h58m25s
